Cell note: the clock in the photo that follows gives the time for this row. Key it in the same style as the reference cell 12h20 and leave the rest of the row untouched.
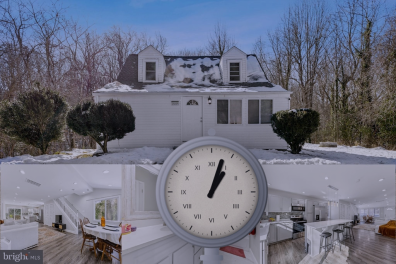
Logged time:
1h03
